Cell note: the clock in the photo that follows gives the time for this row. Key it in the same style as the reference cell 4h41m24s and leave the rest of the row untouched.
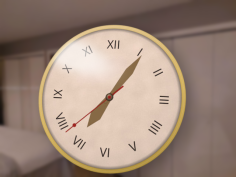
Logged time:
7h05m38s
